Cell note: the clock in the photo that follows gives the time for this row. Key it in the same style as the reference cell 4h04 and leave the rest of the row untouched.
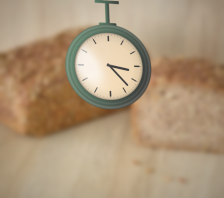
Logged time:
3h23
